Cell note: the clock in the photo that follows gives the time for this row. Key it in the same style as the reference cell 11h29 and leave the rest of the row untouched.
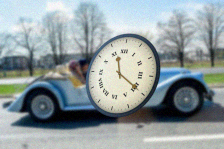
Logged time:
11h20
